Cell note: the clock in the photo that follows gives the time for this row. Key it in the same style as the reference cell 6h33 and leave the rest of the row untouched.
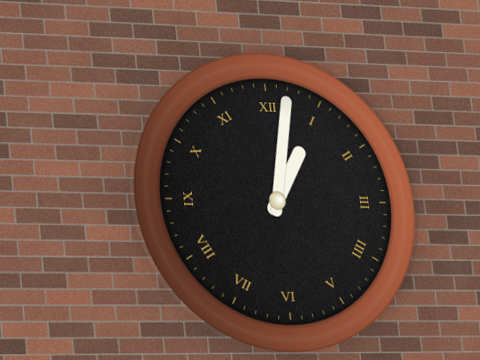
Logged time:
1h02
